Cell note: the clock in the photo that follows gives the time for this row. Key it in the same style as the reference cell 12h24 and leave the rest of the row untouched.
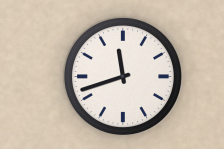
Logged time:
11h42
